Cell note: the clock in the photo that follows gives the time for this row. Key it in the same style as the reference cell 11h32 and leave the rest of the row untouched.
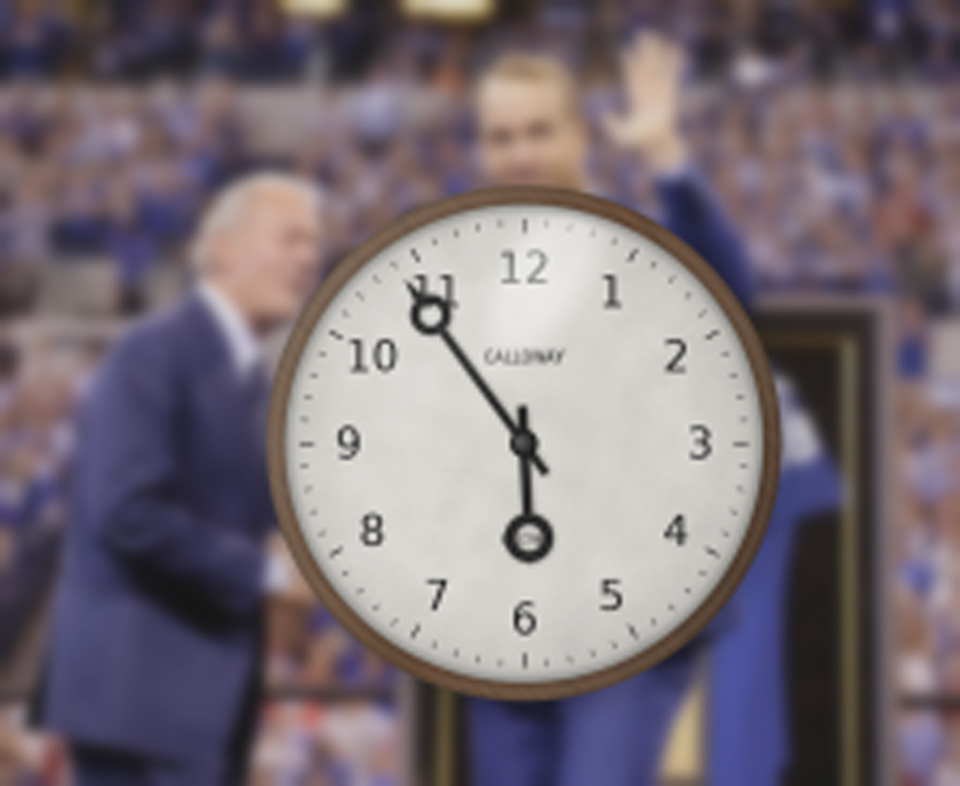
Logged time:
5h54
